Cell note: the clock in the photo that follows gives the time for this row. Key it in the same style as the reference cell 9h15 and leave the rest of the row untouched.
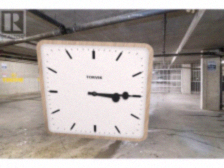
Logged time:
3h15
